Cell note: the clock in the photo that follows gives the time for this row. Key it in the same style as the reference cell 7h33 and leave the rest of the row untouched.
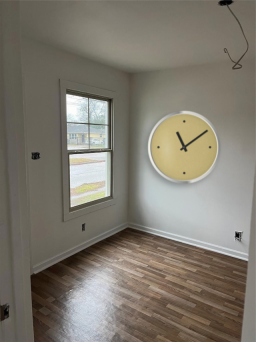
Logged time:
11h09
